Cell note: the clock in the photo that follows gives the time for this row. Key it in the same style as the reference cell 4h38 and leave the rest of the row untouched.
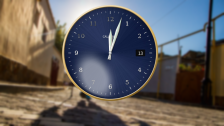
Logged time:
12h03
